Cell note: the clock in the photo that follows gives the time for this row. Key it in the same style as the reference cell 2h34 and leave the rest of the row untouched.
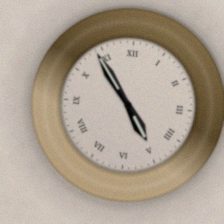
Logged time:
4h54
